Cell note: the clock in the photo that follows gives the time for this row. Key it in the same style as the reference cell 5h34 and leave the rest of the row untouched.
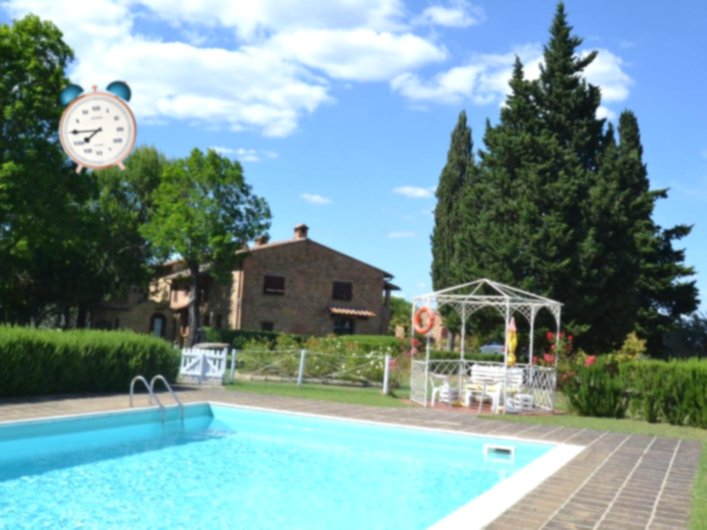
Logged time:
7h45
